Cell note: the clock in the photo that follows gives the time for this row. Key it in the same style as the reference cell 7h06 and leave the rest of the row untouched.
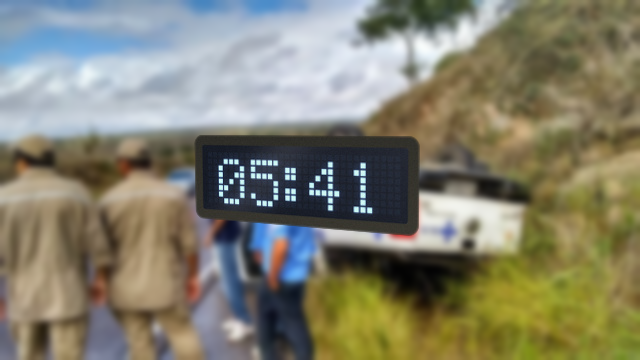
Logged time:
5h41
